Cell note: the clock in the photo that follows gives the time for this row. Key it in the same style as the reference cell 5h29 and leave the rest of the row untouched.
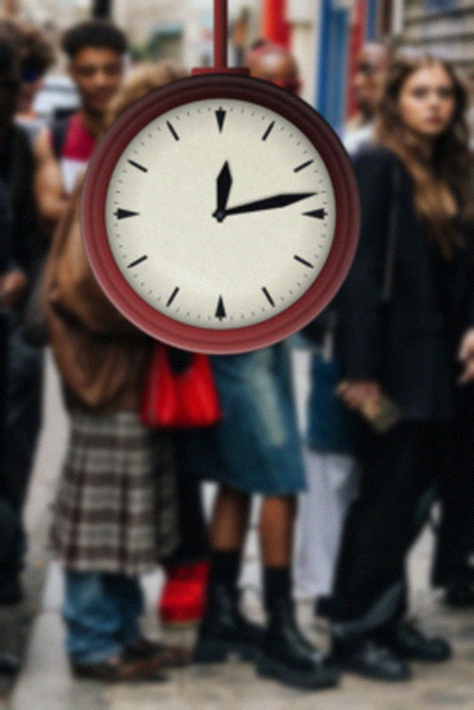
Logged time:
12h13
